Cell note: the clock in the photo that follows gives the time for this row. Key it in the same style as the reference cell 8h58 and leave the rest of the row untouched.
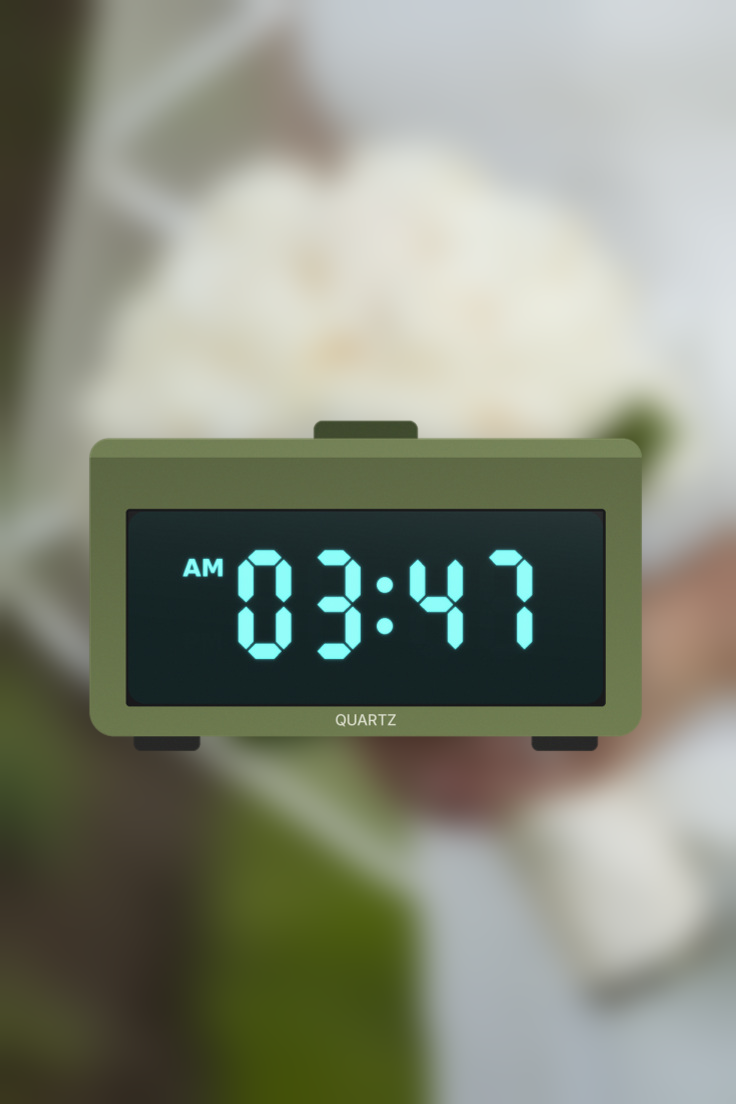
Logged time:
3h47
